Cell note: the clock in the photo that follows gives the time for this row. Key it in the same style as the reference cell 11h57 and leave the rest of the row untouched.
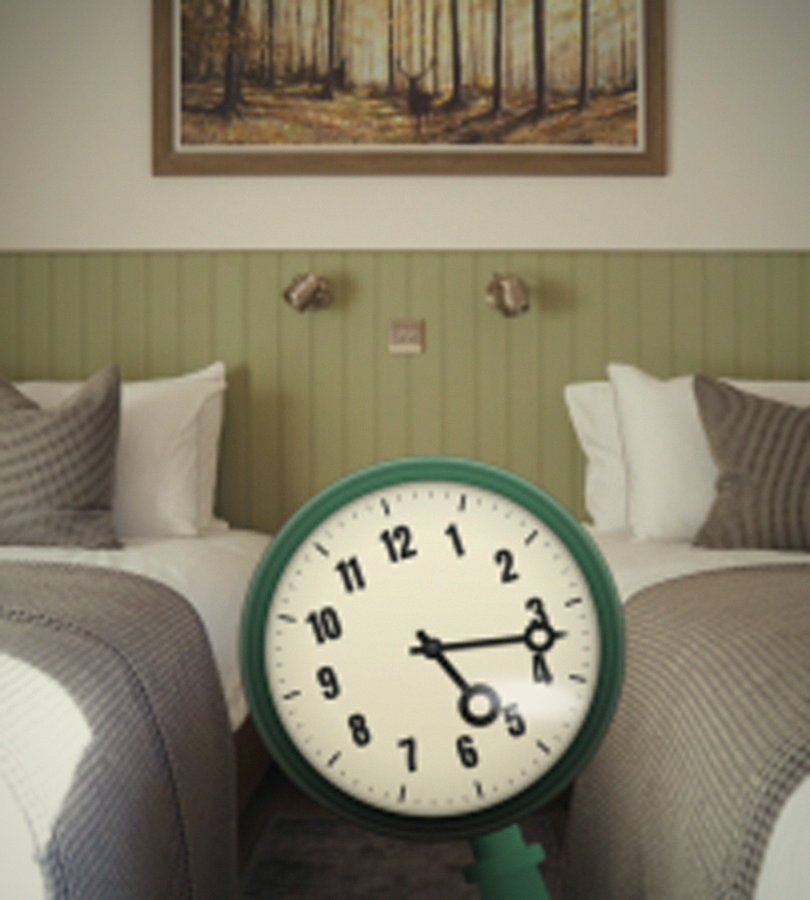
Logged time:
5h17
